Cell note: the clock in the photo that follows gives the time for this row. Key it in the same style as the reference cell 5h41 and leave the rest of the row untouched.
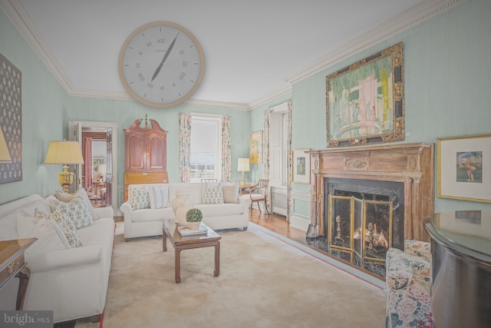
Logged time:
7h05
